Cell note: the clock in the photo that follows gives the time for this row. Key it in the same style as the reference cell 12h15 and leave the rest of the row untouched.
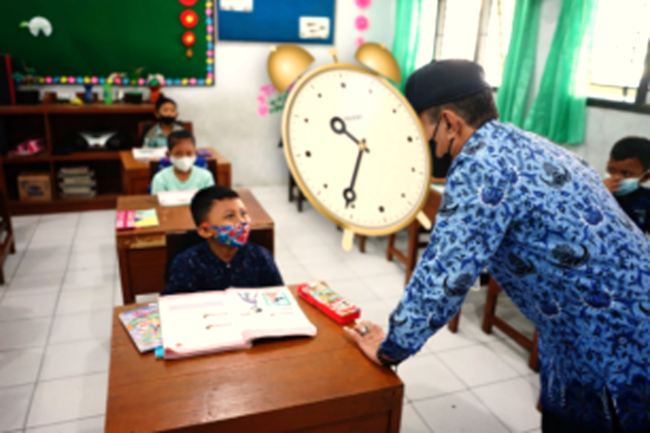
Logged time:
10h36
